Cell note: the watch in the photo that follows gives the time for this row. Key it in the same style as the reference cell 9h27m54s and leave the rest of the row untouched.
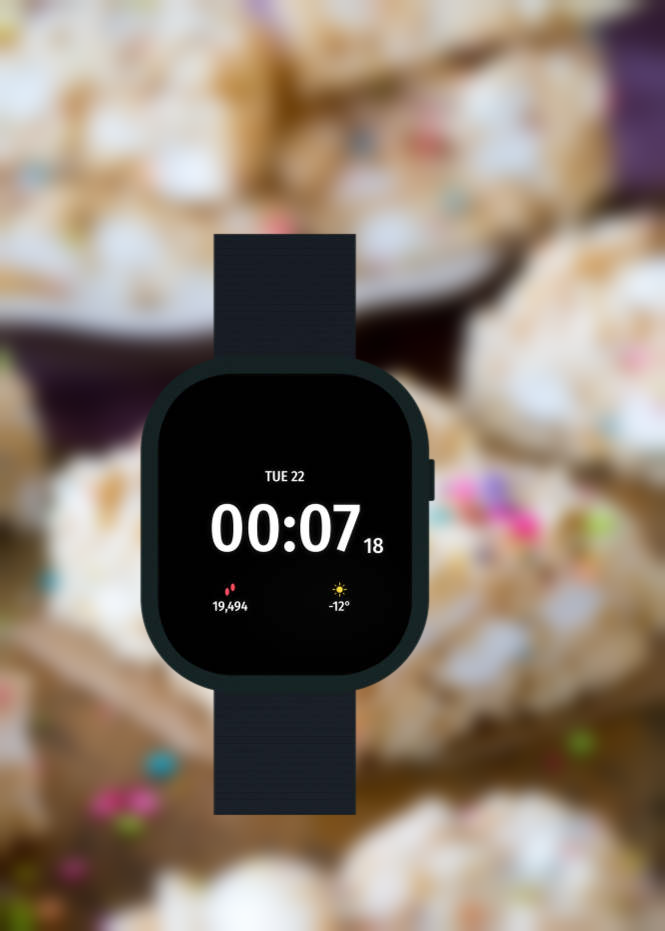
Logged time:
0h07m18s
